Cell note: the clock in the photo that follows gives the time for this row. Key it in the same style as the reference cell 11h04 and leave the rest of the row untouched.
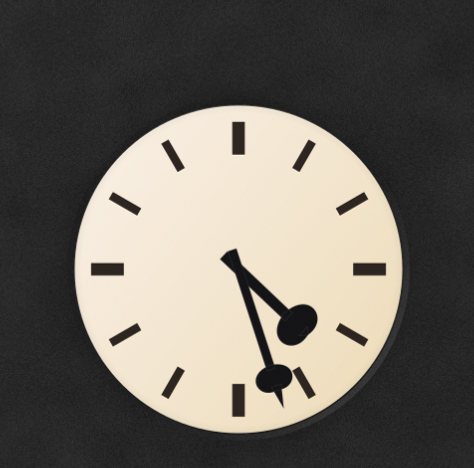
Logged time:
4h27
